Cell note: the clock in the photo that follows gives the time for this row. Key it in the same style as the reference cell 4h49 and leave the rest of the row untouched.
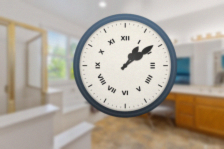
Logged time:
1h09
